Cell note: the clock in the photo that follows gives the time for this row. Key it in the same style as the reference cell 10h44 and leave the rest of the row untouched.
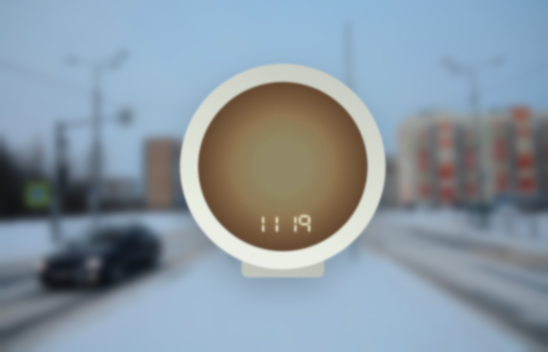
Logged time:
11h19
